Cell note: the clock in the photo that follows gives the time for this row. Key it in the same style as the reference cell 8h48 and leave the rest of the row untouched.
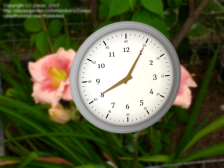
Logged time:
8h05
